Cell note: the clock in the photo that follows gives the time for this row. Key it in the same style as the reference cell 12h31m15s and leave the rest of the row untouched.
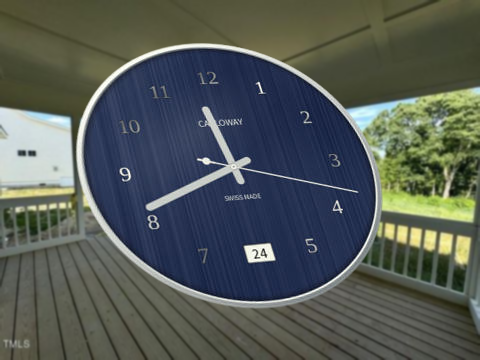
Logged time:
11h41m18s
